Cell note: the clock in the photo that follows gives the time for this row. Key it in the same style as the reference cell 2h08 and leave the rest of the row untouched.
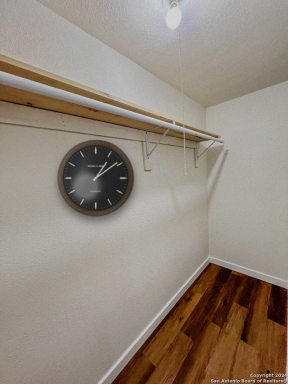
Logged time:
1h09
